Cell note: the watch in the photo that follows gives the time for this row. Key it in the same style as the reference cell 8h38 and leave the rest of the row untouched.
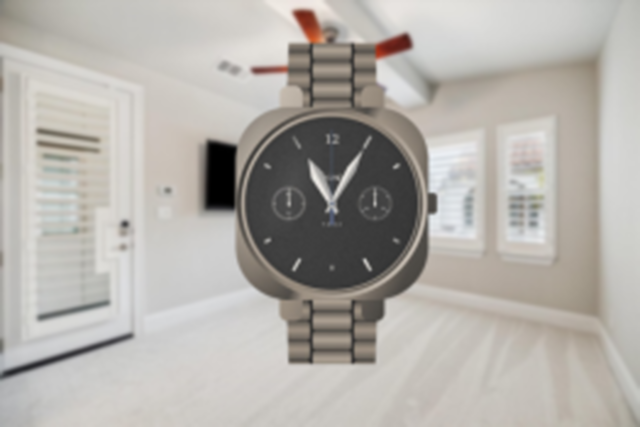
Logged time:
11h05
